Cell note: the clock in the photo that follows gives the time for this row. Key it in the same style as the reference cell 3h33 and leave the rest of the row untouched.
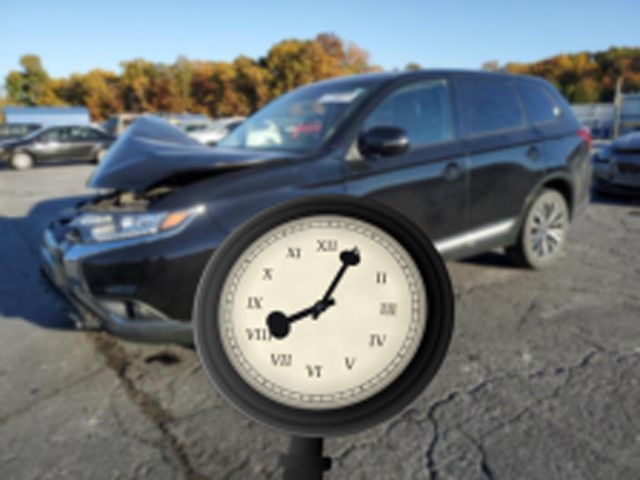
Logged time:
8h04
